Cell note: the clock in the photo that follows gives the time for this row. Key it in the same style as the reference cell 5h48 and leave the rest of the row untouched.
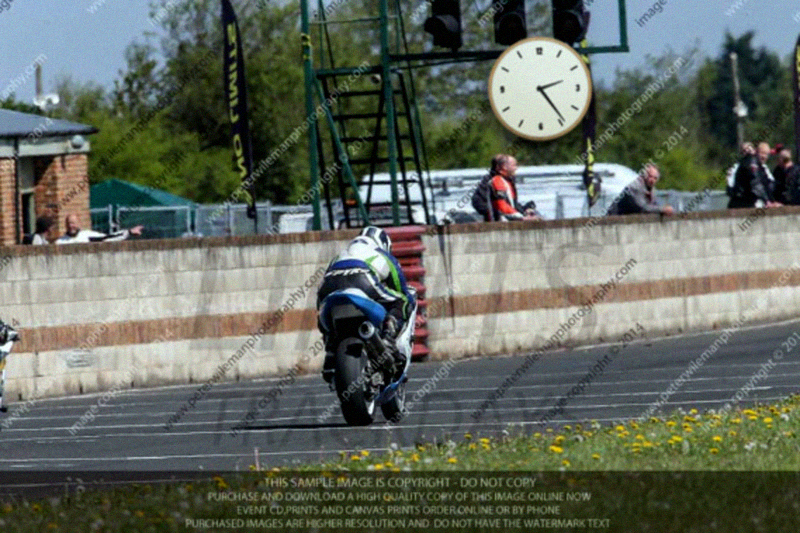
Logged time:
2h24
